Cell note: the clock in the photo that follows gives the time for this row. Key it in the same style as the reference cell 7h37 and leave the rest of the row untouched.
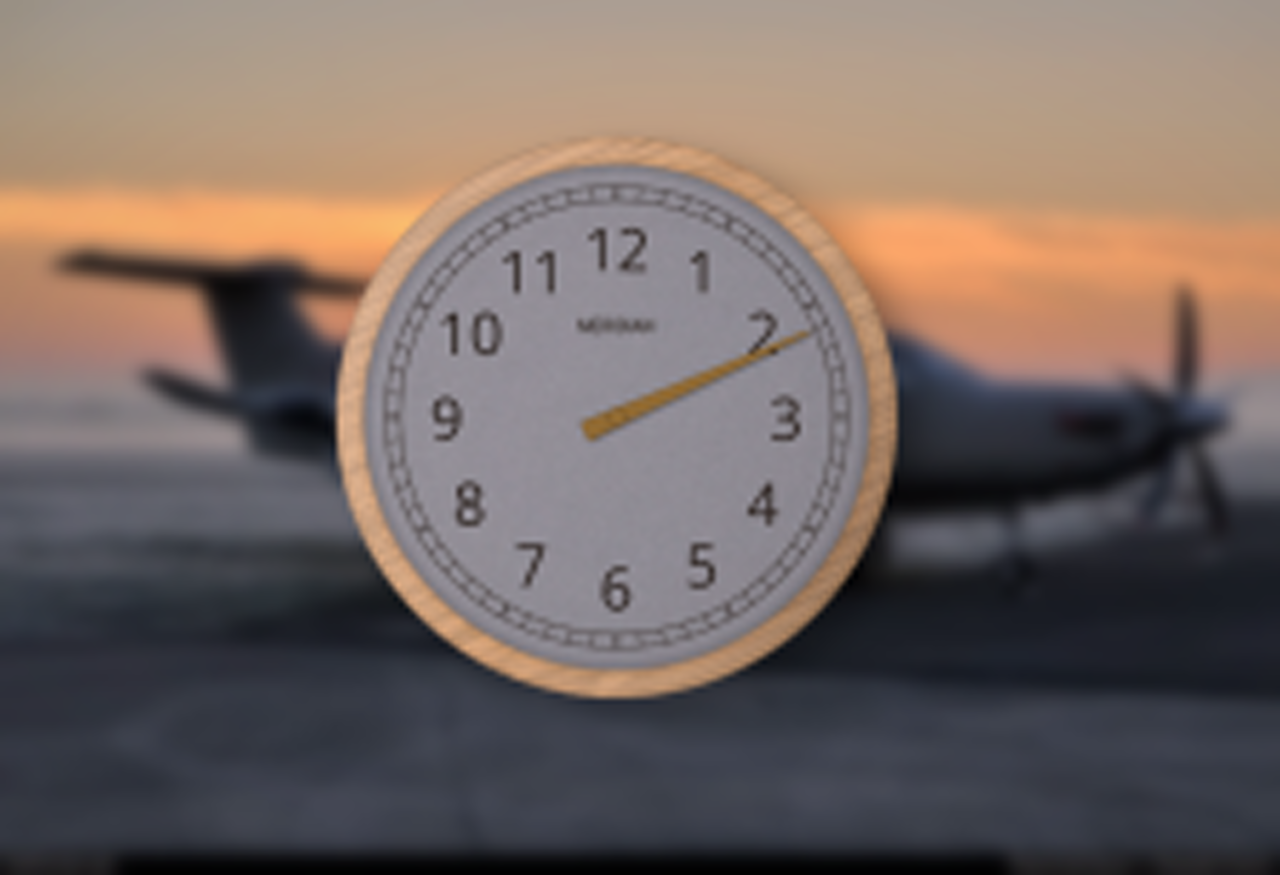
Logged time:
2h11
